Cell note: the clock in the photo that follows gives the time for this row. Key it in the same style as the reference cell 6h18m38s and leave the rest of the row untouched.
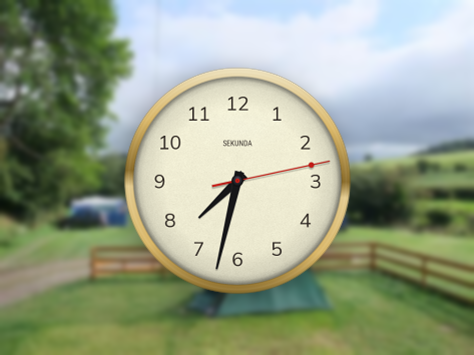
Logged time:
7h32m13s
